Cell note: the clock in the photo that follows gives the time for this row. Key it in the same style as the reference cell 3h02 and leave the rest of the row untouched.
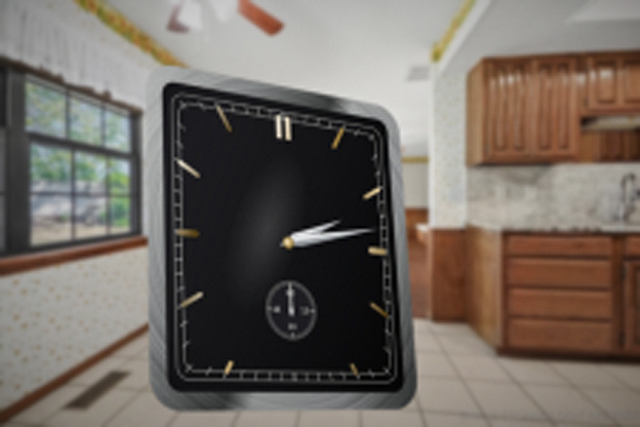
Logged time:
2h13
